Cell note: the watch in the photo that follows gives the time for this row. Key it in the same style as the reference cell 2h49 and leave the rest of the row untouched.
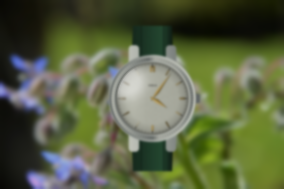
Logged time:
4h06
